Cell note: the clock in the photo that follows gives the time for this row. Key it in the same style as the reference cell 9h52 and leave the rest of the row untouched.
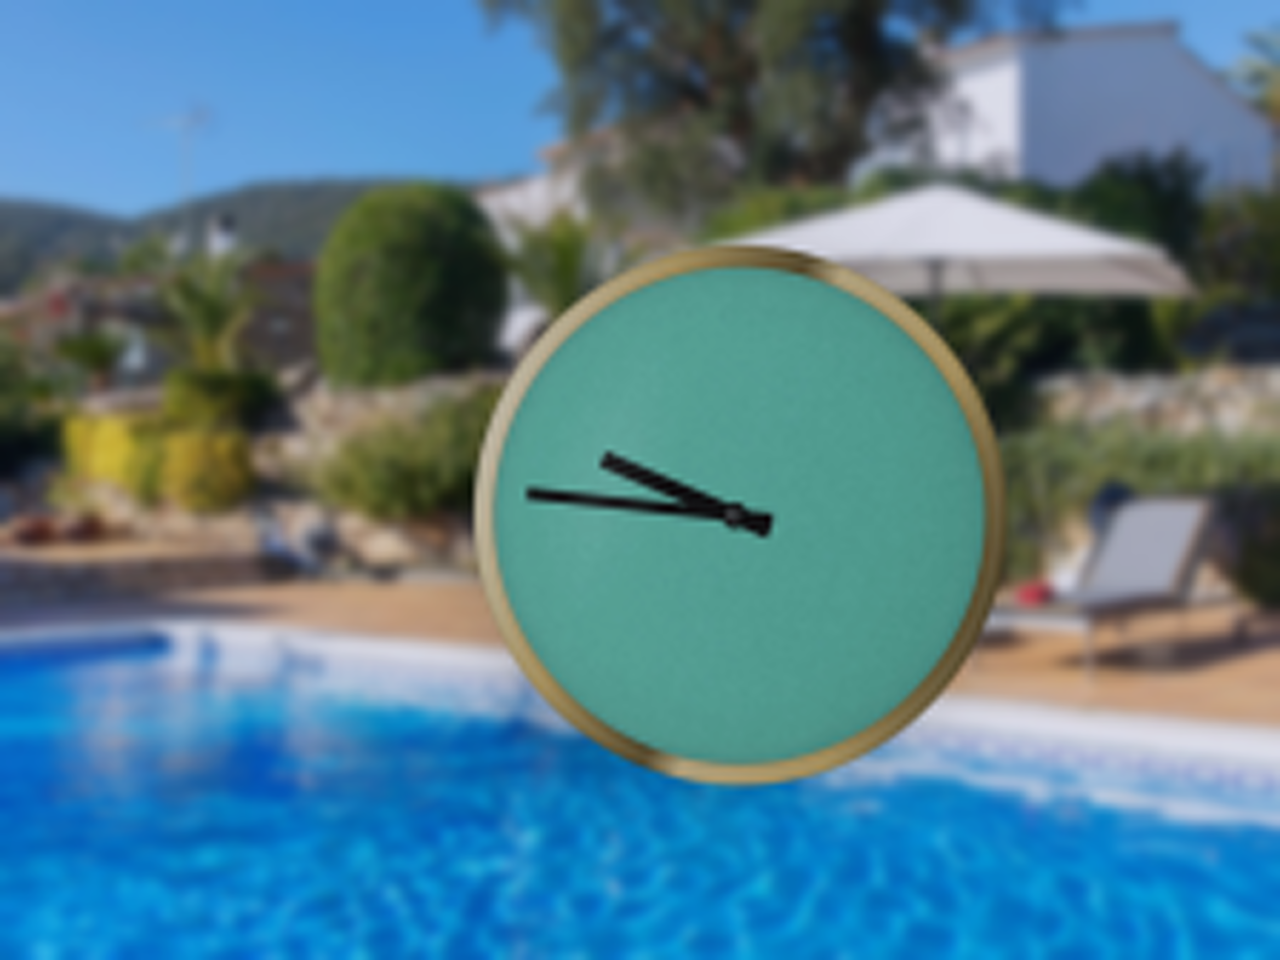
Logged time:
9h46
